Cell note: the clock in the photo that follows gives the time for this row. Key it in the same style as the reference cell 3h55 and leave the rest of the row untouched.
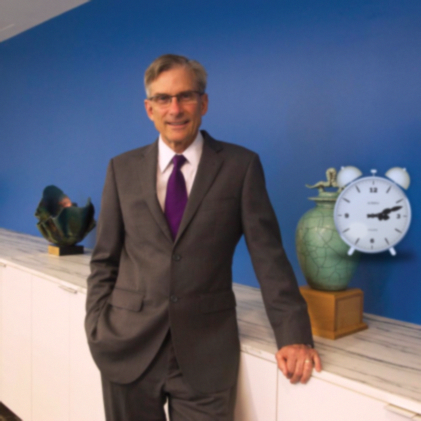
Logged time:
3h12
